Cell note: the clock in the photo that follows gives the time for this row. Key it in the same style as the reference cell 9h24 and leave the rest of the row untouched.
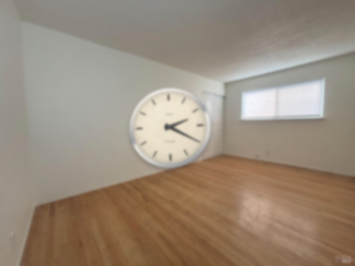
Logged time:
2h20
